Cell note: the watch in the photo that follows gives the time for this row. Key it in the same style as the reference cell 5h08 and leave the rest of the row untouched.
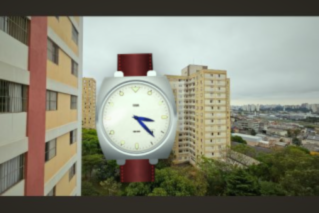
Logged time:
3h23
